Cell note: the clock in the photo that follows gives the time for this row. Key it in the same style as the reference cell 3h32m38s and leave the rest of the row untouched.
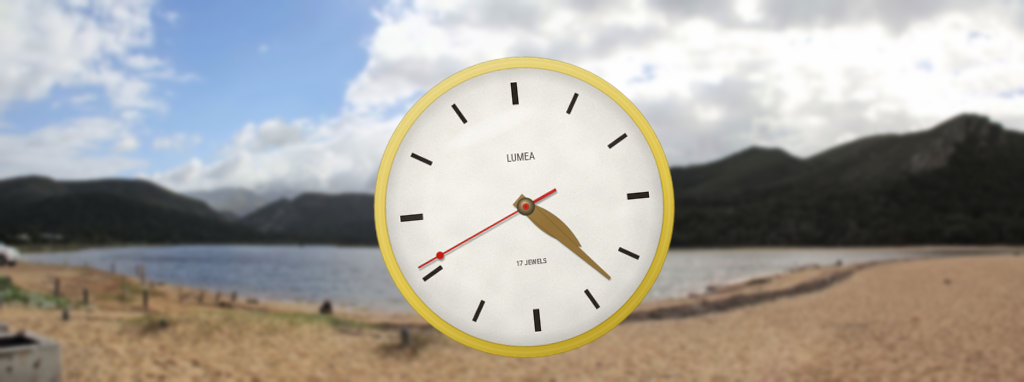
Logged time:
4h22m41s
